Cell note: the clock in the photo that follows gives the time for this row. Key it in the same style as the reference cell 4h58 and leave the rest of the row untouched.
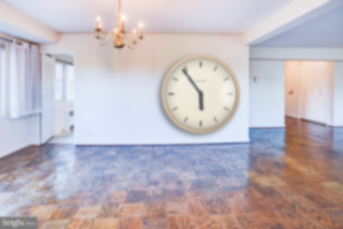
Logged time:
5h54
